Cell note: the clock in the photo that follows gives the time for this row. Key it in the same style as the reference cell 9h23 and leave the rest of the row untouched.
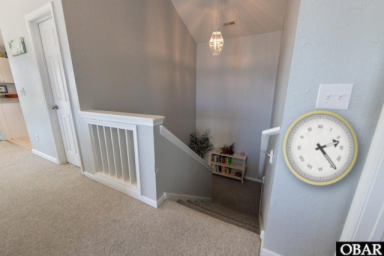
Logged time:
2h24
